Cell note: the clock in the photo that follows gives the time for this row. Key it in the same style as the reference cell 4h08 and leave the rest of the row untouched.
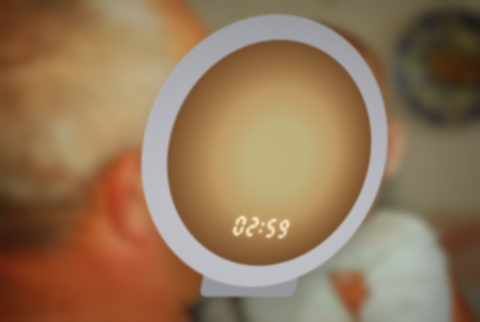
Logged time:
2h59
